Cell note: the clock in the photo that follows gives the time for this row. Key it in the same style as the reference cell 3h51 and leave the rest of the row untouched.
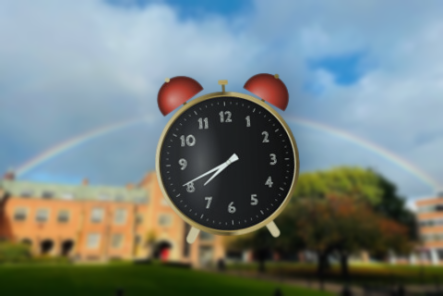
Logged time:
7h41
